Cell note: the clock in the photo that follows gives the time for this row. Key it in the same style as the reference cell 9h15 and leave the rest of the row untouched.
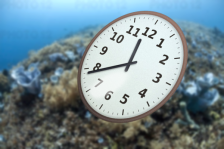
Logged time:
11h39
